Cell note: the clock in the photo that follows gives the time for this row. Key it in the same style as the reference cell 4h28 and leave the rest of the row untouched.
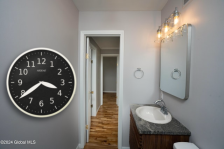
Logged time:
3h39
